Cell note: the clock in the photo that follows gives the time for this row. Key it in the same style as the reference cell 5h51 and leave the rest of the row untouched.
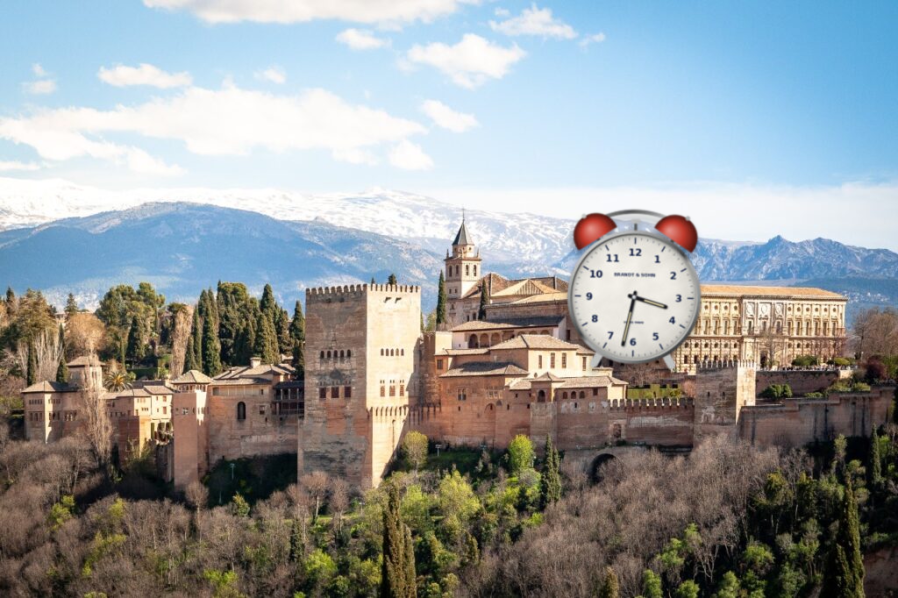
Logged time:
3h32
